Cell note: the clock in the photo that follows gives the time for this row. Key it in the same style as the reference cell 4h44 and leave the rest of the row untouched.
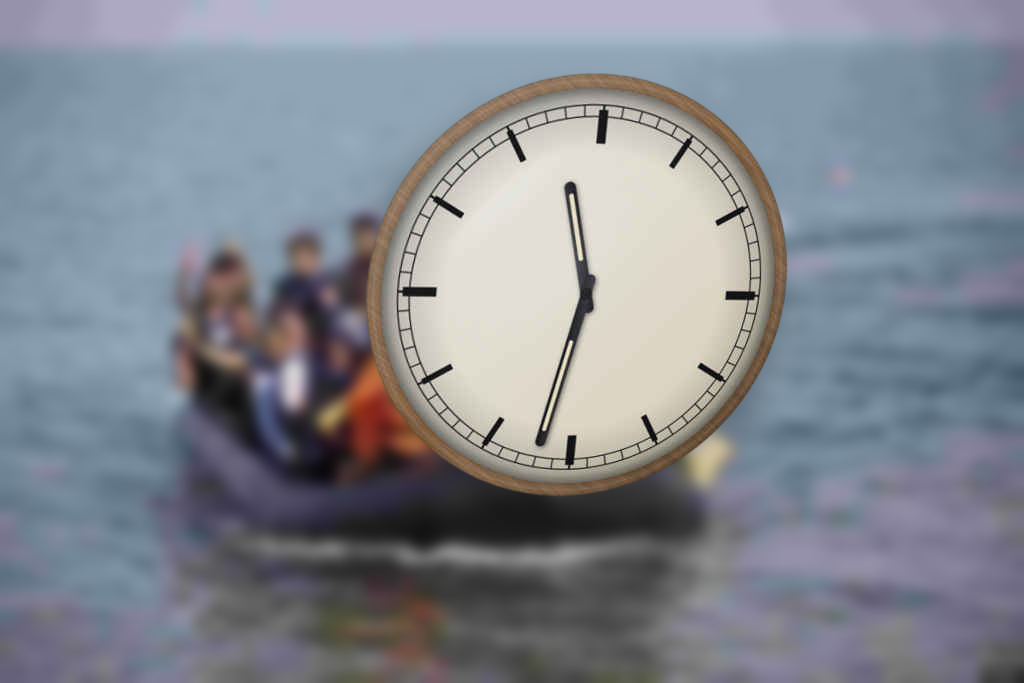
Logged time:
11h32
